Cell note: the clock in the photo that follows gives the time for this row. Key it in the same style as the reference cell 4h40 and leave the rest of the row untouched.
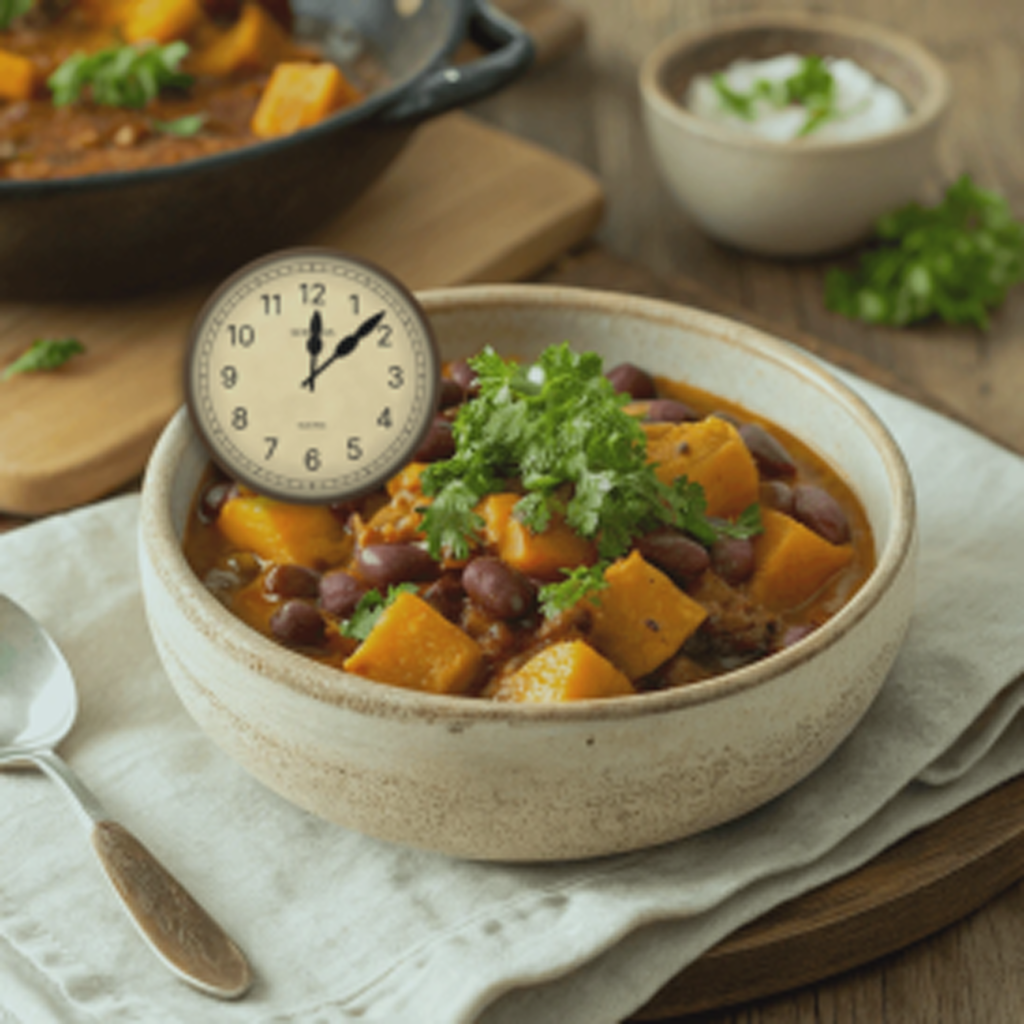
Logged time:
12h08
